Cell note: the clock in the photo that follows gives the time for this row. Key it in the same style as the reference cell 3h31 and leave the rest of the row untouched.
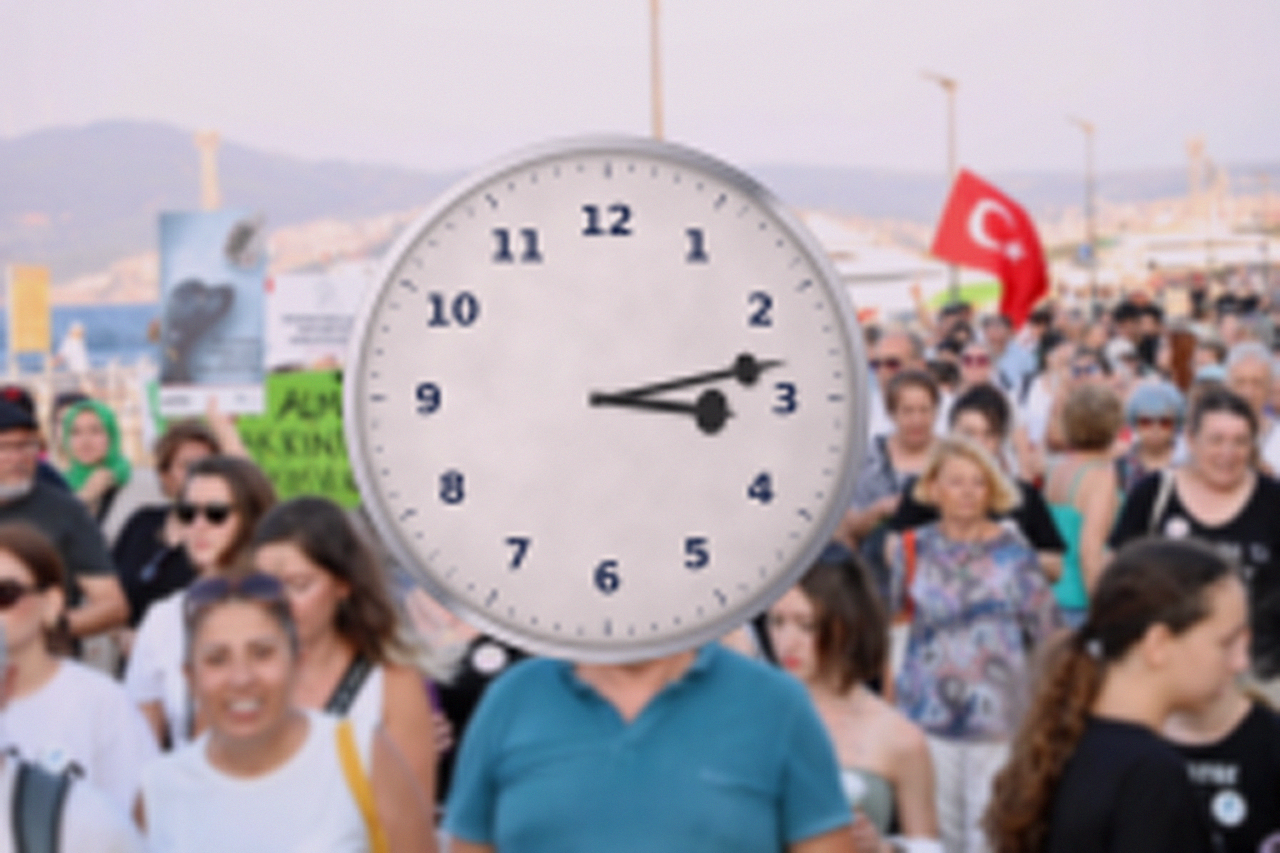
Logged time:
3h13
